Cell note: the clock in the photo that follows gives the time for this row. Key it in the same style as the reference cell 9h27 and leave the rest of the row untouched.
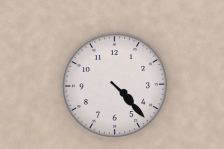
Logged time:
4h23
